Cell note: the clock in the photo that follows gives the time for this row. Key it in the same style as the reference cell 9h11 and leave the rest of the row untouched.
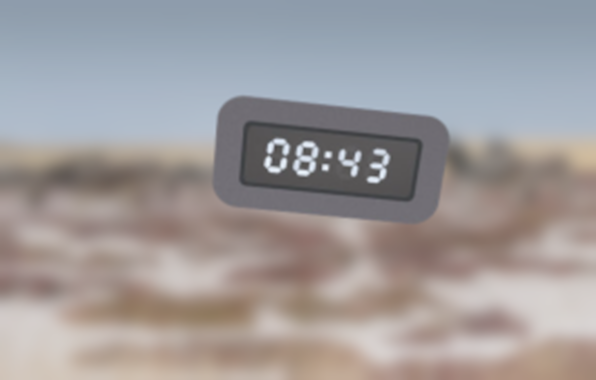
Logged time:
8h43
